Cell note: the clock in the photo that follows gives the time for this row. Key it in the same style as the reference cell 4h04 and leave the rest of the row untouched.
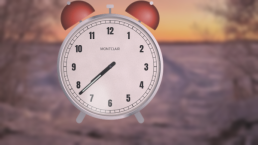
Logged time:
7h38
